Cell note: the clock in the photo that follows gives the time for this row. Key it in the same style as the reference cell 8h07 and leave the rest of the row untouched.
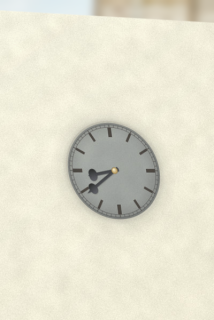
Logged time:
8h39
